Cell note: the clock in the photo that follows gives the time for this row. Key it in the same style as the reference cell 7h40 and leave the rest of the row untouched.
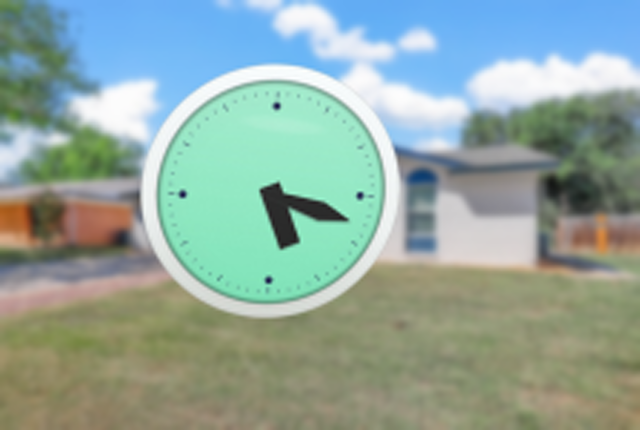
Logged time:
5h18
